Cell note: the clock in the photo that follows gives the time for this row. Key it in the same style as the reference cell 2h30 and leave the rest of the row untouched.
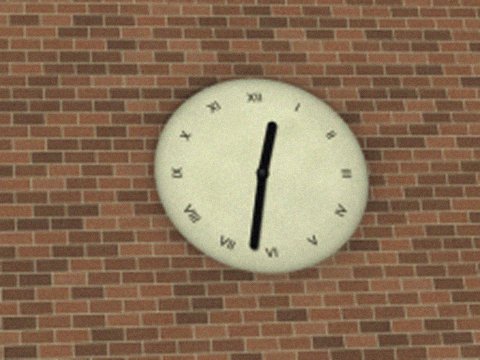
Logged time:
12h32
